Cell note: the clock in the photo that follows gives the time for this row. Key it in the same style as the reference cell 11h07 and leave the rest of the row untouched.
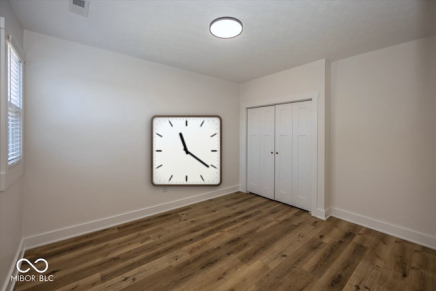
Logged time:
11h21
